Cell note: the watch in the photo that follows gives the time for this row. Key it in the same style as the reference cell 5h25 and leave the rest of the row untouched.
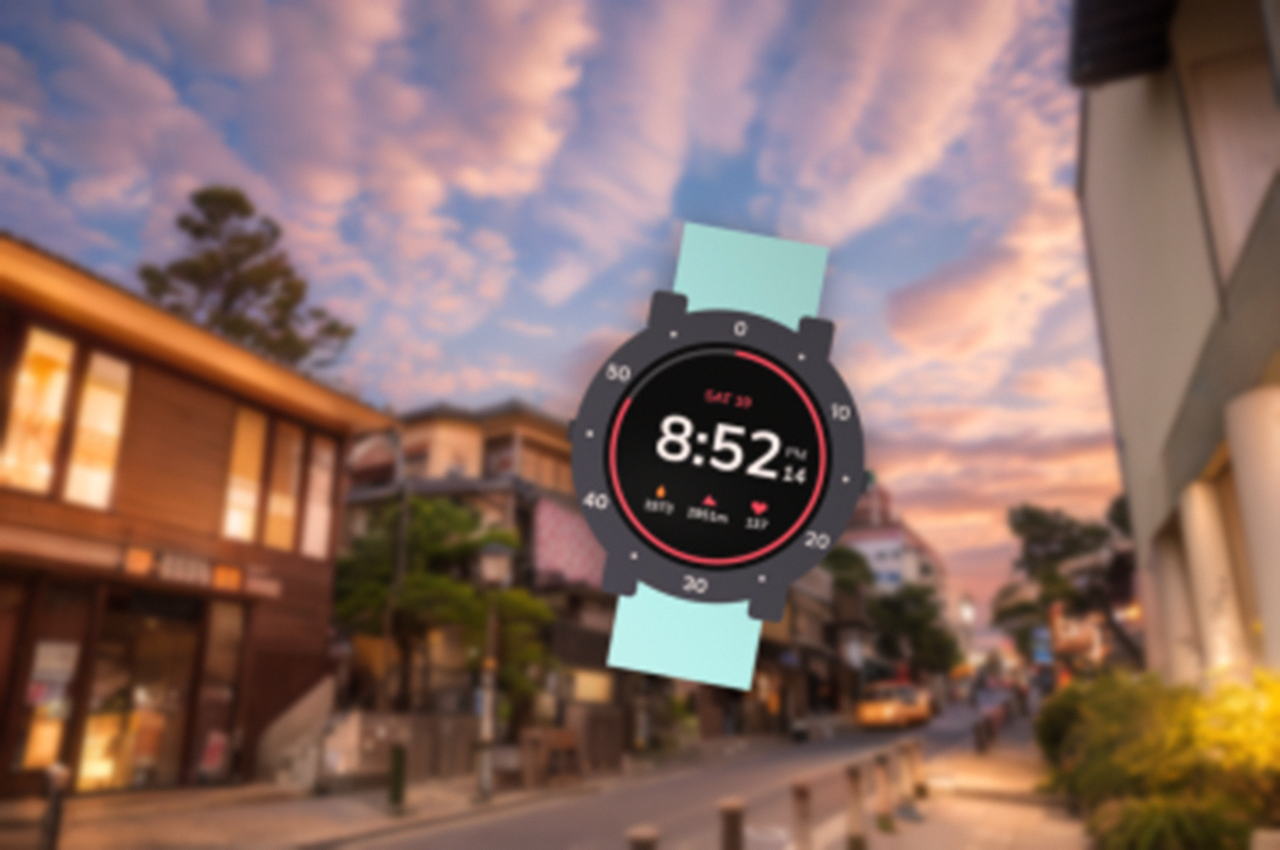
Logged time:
8h52
